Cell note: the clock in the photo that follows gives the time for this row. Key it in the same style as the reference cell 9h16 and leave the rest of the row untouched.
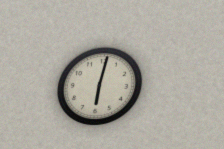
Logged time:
6h01
